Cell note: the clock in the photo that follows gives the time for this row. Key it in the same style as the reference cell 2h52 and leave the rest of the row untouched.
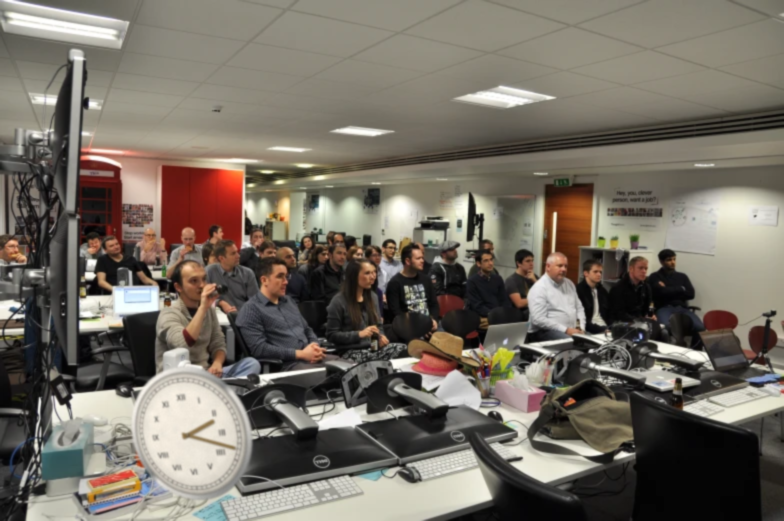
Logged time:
2h18
